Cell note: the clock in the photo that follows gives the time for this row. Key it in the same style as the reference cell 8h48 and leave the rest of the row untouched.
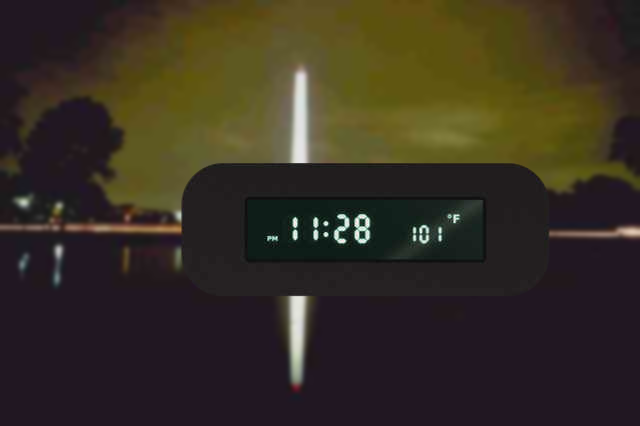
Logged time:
11h28
